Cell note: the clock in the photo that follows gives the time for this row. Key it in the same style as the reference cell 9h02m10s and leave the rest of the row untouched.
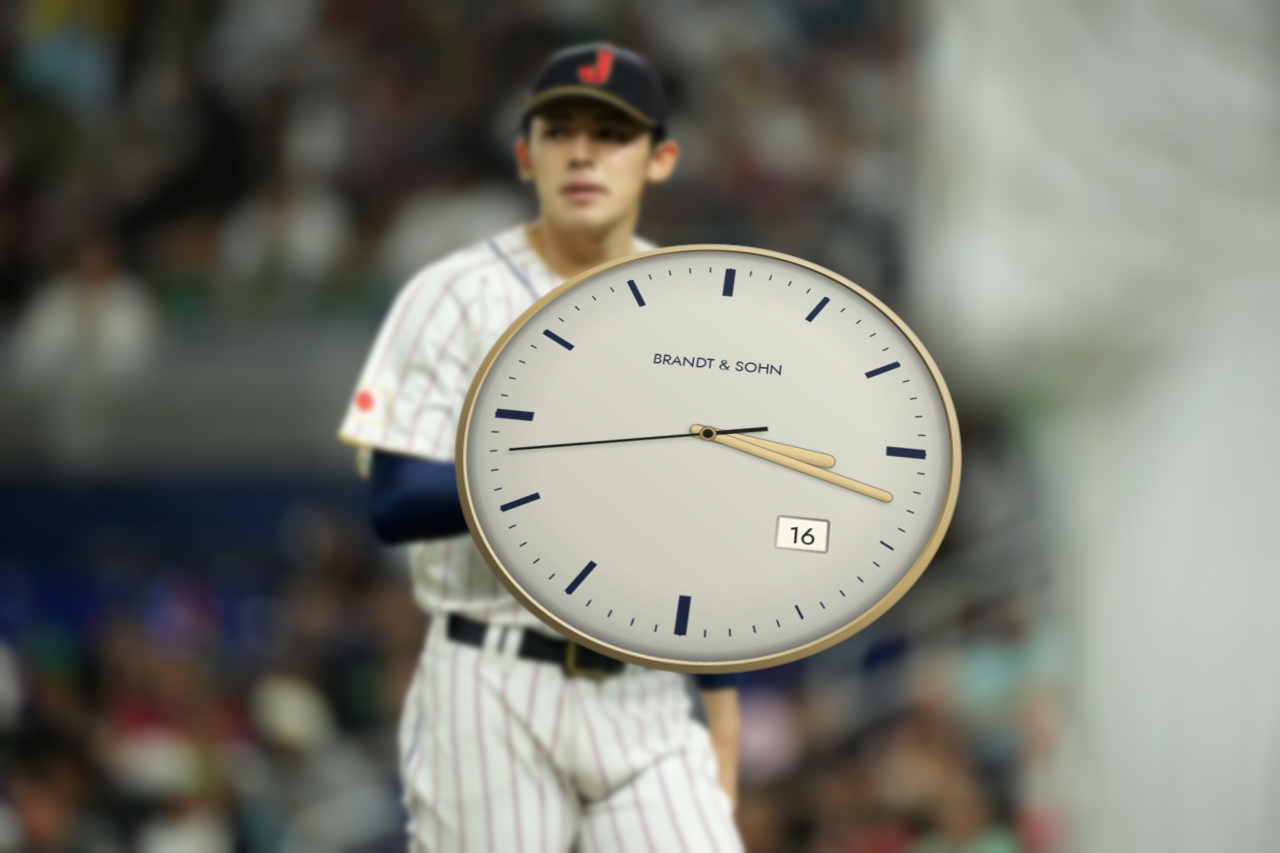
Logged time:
3h17m43s
